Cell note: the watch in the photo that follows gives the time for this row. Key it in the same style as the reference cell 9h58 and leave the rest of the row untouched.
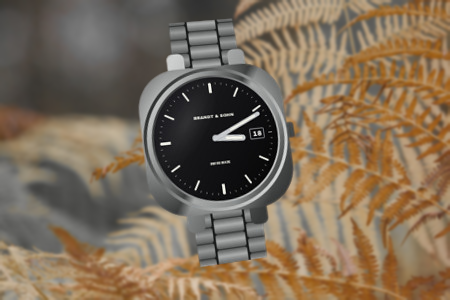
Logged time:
3h11
